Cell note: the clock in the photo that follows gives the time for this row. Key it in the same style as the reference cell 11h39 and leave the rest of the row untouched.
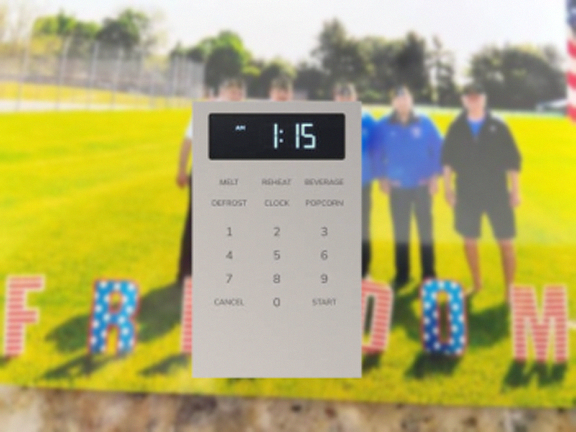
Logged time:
1h15
